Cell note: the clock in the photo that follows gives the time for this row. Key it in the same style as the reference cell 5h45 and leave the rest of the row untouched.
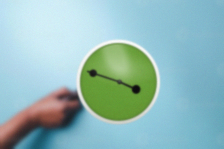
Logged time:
3h48
